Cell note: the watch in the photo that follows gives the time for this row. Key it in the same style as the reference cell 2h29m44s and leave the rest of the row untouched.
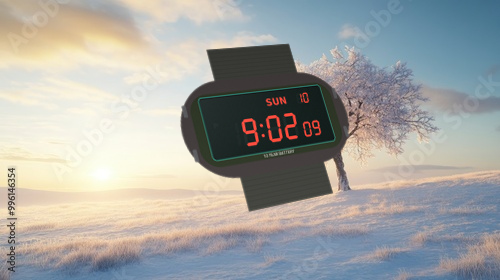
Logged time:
9h02m09s
